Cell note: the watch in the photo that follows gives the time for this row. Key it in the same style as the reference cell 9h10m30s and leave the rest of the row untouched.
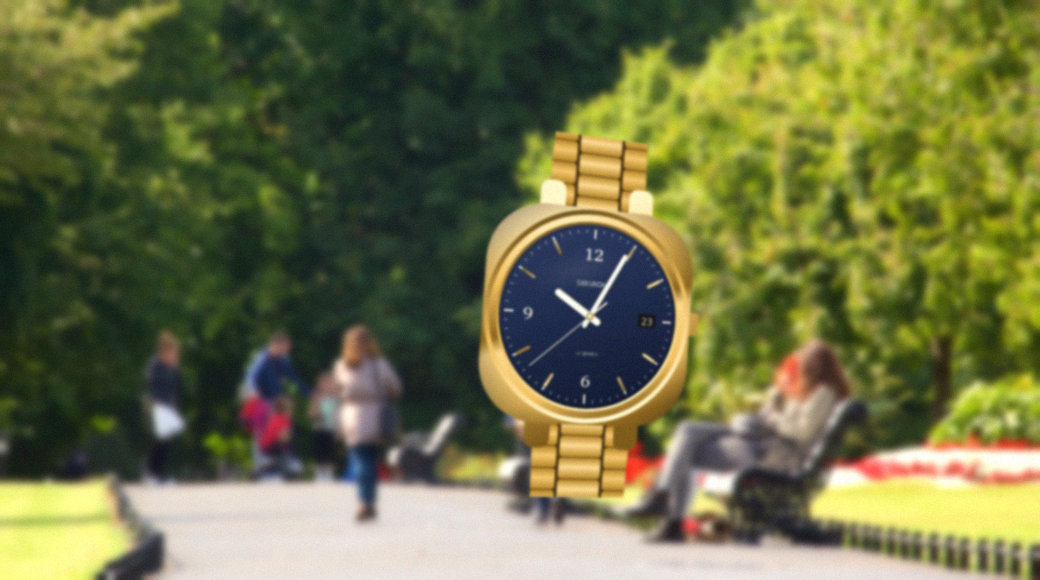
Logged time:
10h04m38s
